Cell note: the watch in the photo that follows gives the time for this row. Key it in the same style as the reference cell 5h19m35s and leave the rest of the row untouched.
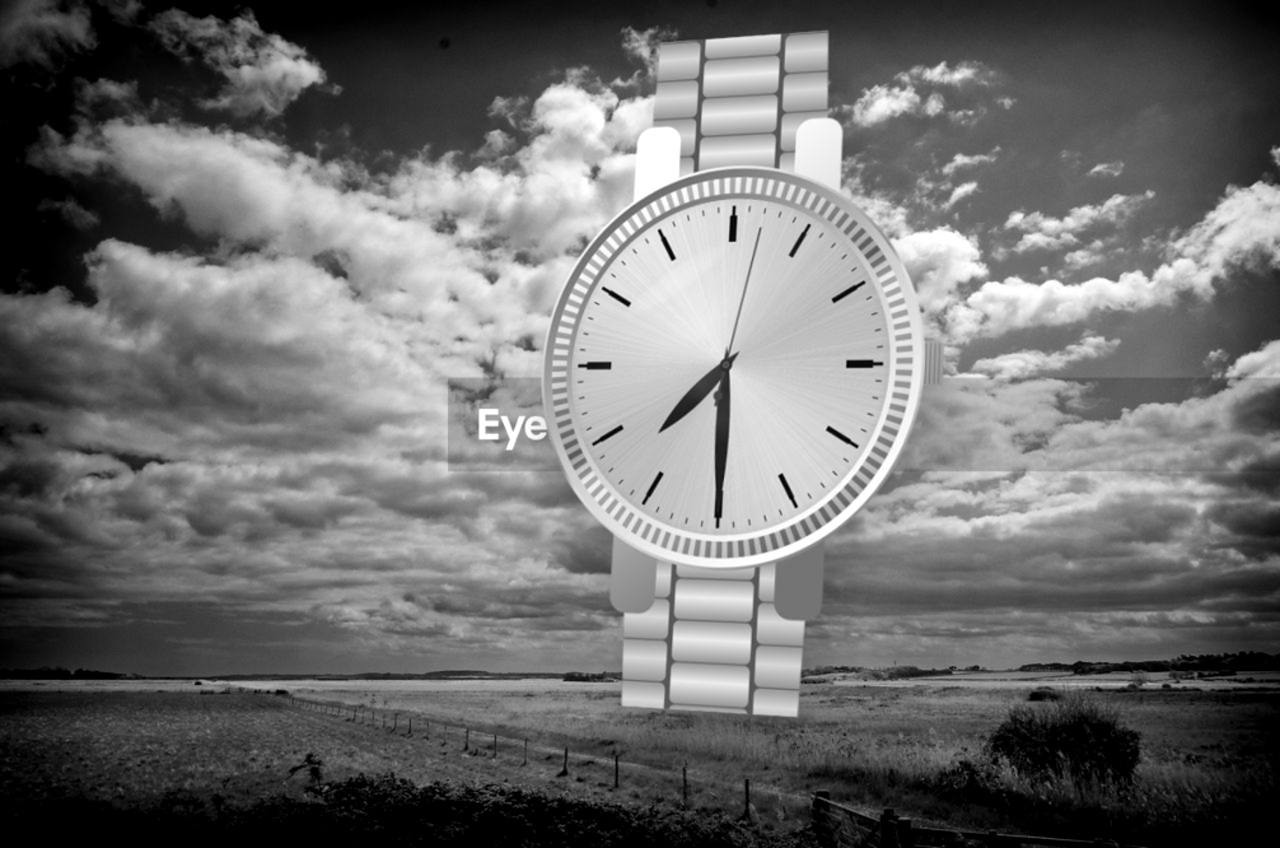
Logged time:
7h30m02s
